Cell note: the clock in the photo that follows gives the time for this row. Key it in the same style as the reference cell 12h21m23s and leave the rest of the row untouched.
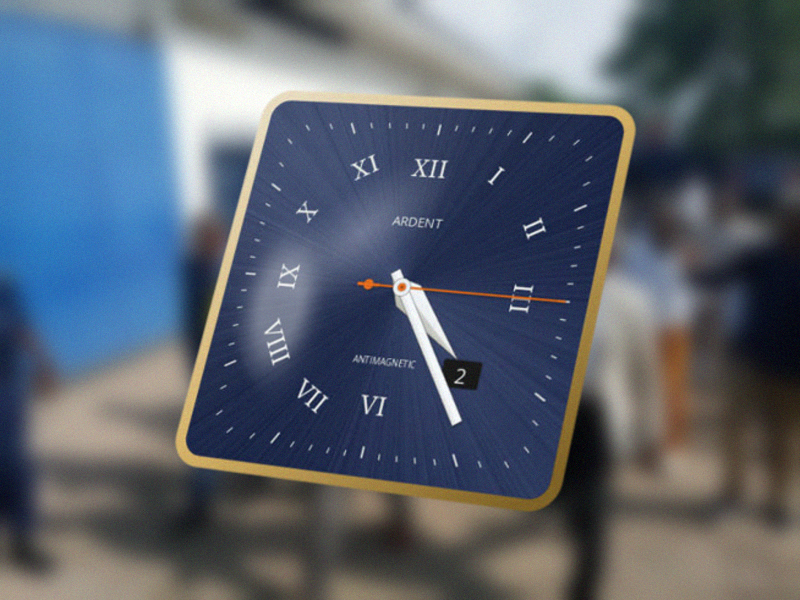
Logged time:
4h24m15s
